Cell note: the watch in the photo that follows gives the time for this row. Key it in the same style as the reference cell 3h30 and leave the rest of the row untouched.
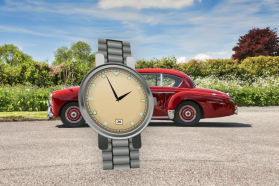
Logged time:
1h56
